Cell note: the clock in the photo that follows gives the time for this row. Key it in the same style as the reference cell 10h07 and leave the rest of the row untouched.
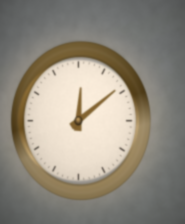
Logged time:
12h09
